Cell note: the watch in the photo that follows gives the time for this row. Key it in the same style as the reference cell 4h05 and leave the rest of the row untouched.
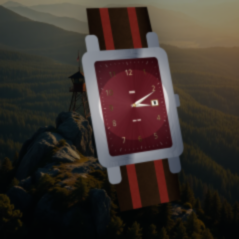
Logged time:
3h11
